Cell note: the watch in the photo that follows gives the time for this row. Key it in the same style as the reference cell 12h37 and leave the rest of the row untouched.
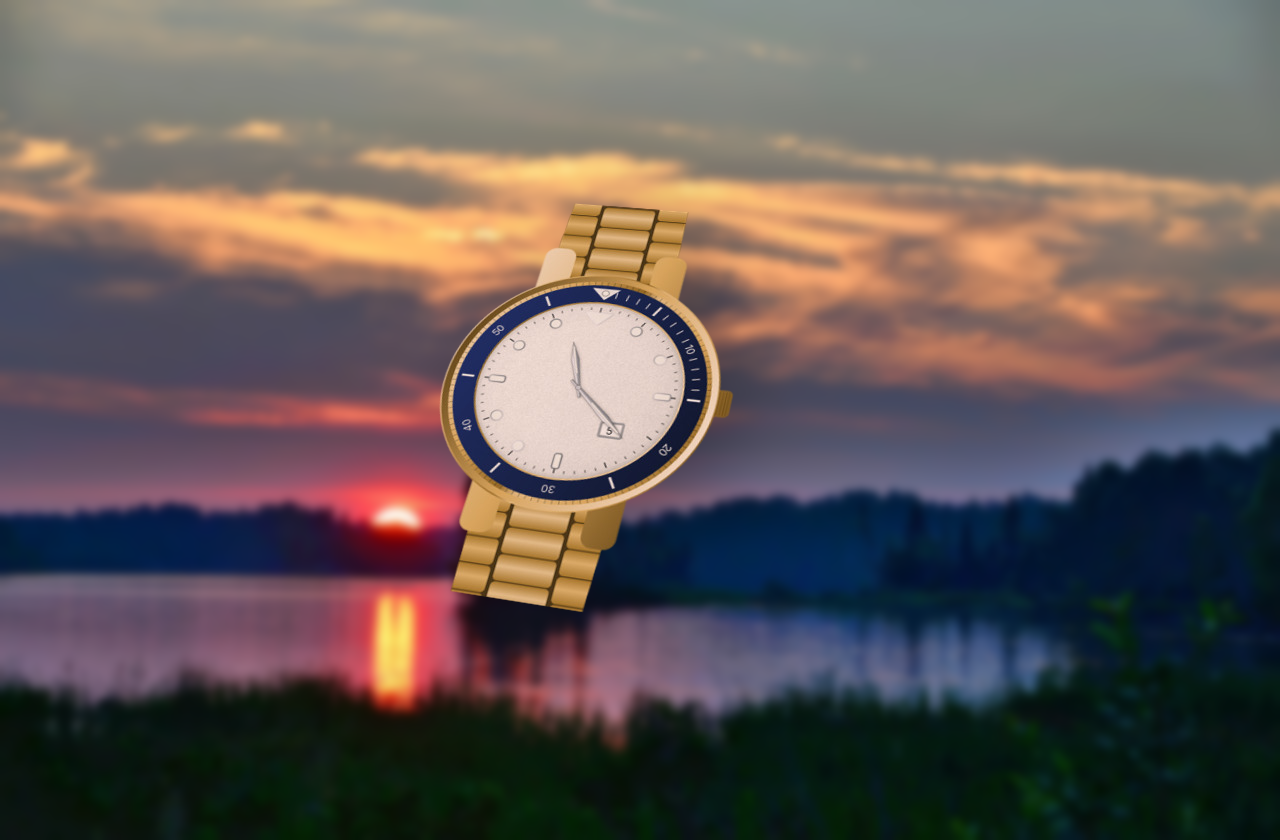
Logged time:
11h22
